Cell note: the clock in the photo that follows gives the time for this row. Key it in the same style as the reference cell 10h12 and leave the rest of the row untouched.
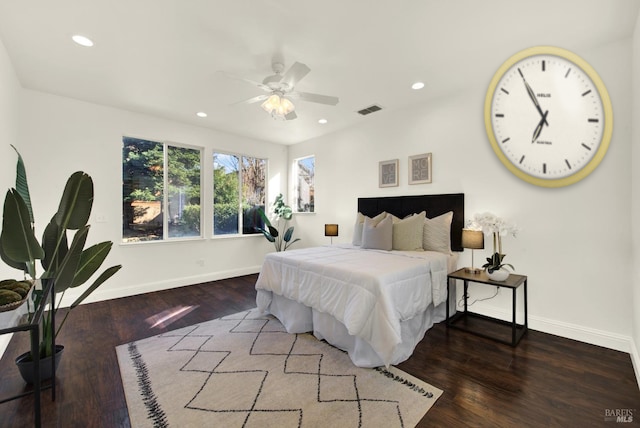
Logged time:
6h55
